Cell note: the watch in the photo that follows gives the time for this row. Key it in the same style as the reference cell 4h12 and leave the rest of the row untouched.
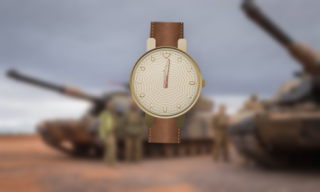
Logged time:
12h01
